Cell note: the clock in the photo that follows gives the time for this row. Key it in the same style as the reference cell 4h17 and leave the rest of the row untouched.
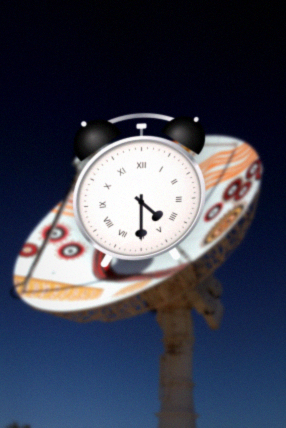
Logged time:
4h30
